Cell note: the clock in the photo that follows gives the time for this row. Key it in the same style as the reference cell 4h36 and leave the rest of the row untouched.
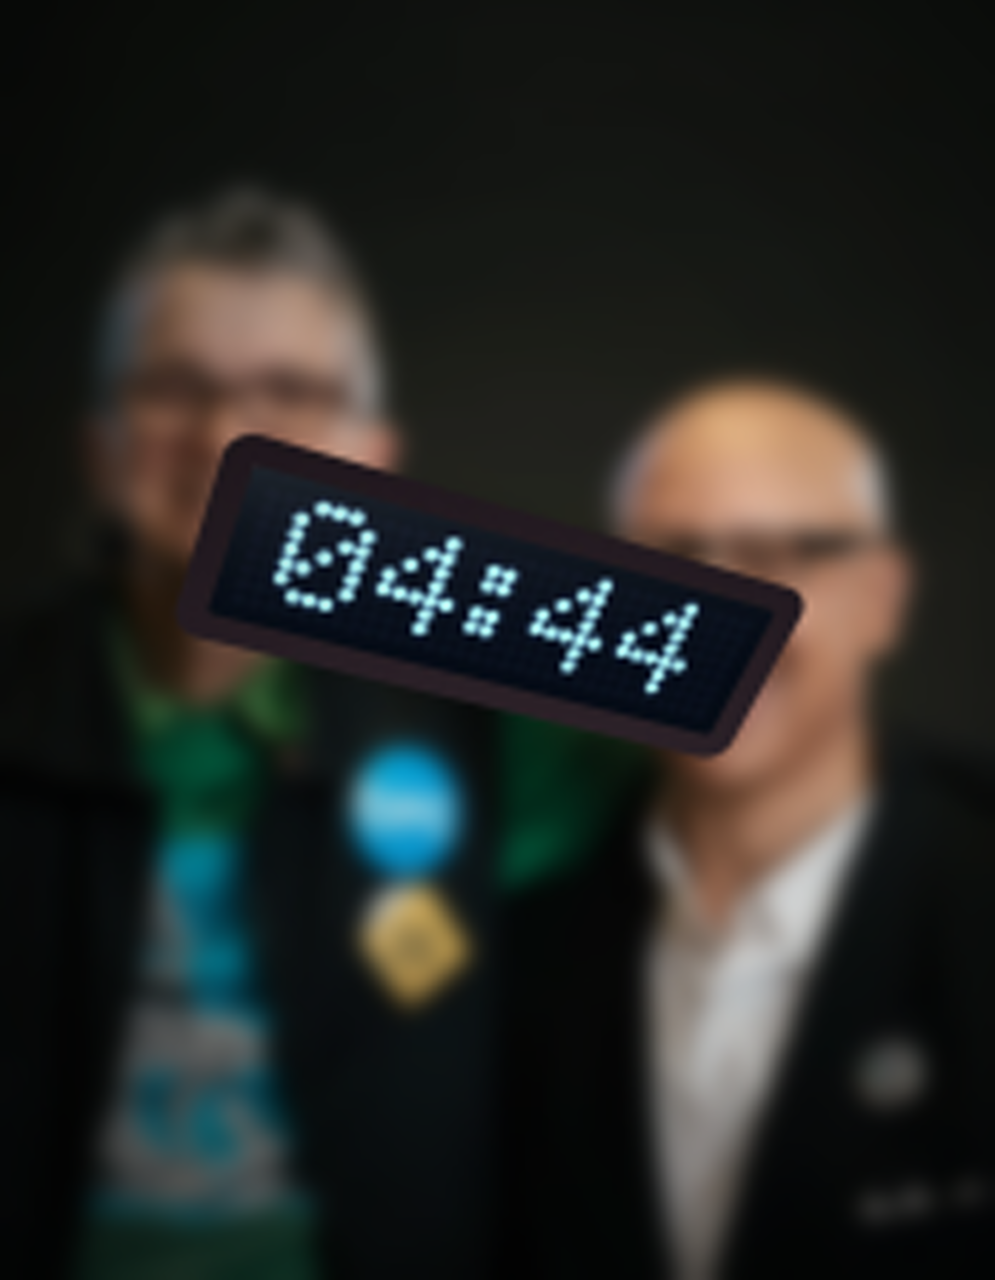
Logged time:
4h44
